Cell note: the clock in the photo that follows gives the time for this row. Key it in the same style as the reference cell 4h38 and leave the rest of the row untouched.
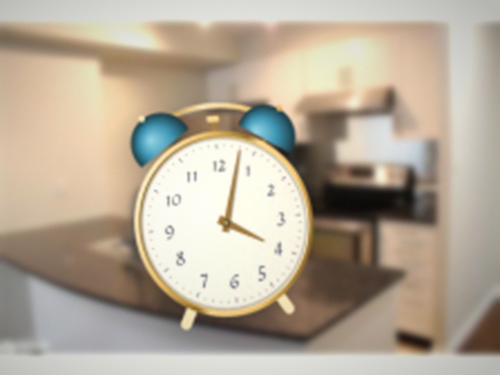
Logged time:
4h03
